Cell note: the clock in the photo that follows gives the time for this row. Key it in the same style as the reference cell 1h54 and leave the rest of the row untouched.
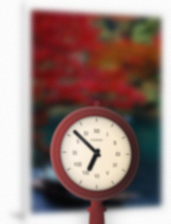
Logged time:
6h52
